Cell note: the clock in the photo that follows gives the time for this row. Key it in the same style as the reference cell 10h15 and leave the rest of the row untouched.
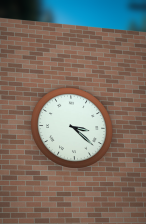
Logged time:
3h22
